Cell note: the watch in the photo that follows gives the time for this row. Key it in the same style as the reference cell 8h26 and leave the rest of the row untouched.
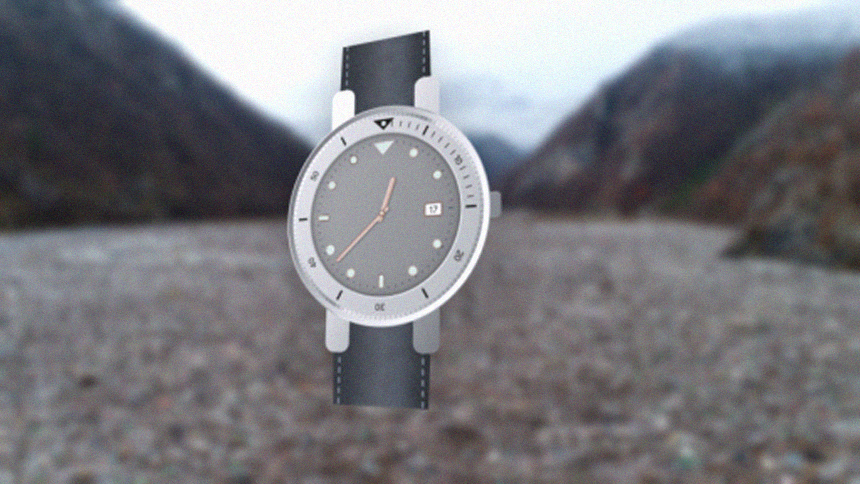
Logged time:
12h38
